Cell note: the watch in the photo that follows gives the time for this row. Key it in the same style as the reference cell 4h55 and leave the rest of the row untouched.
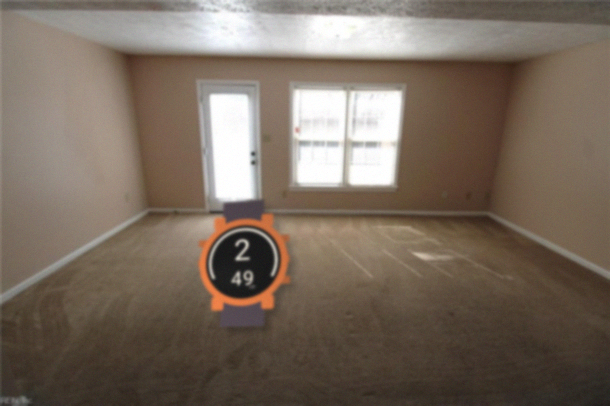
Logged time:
2h49
